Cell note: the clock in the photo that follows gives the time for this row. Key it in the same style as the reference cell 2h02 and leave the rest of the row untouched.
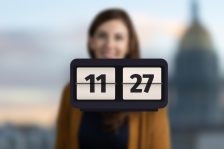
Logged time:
11h27
